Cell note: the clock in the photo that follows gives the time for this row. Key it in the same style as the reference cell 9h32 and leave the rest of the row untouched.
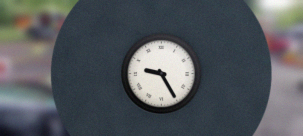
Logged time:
9h25
